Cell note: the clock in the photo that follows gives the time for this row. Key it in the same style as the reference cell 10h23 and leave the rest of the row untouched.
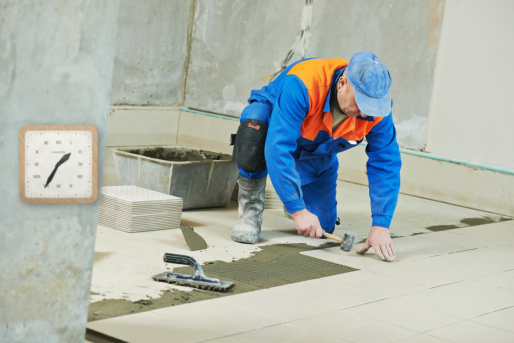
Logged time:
1h35
